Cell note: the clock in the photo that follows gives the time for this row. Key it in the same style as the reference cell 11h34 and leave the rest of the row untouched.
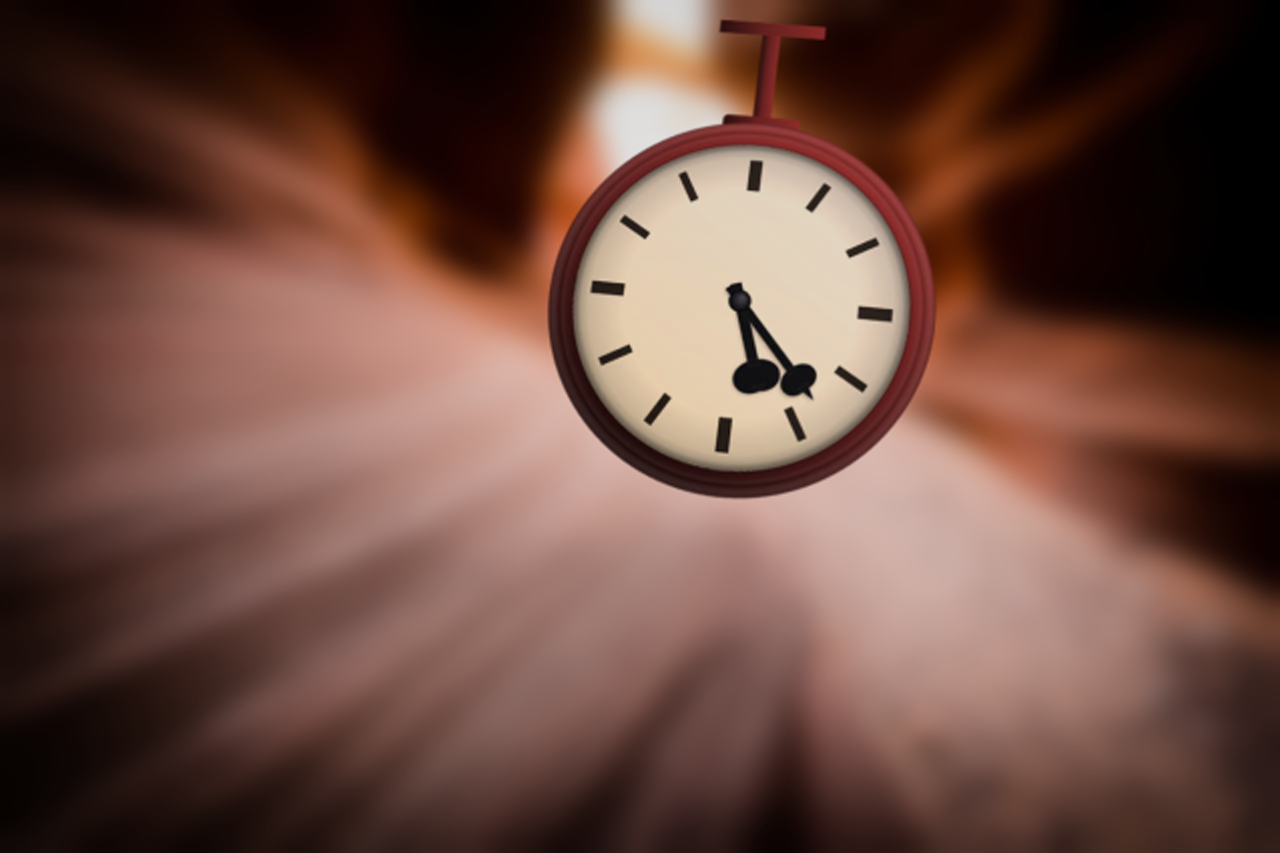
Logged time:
5h23
